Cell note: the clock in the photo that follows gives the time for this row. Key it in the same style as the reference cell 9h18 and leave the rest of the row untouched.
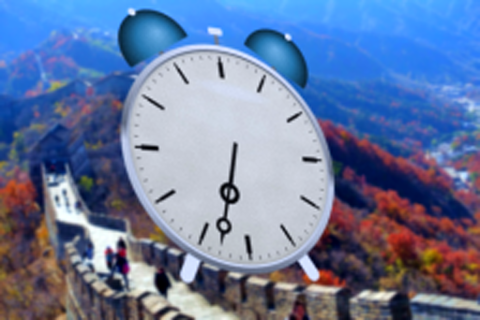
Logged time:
6h33
